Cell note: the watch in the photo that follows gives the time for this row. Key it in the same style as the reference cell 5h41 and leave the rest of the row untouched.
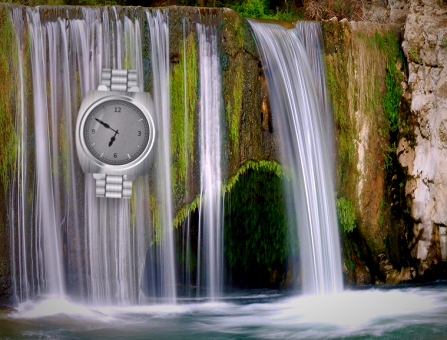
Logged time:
6h50
